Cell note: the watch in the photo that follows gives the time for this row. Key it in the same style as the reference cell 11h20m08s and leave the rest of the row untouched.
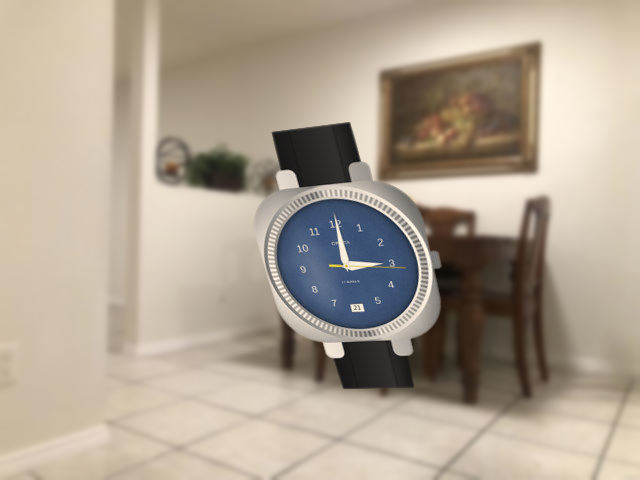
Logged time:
3h00m16s
